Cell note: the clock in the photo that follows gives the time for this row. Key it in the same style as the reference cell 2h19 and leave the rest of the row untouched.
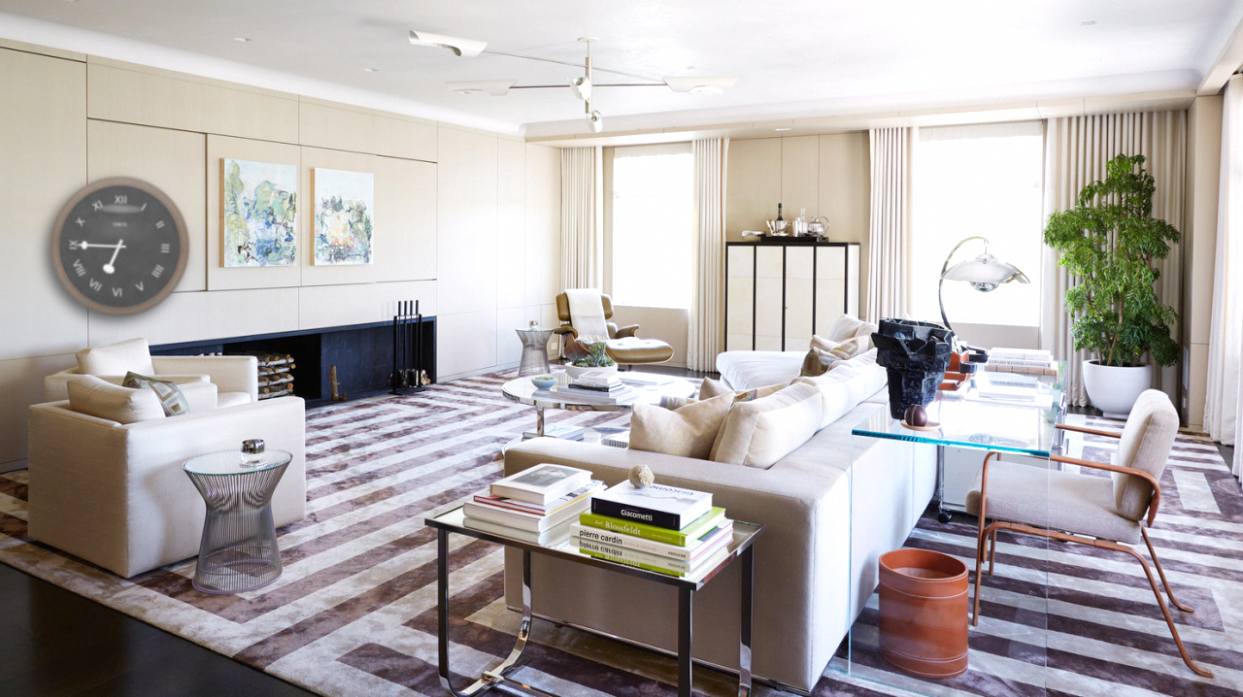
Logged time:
6h45
